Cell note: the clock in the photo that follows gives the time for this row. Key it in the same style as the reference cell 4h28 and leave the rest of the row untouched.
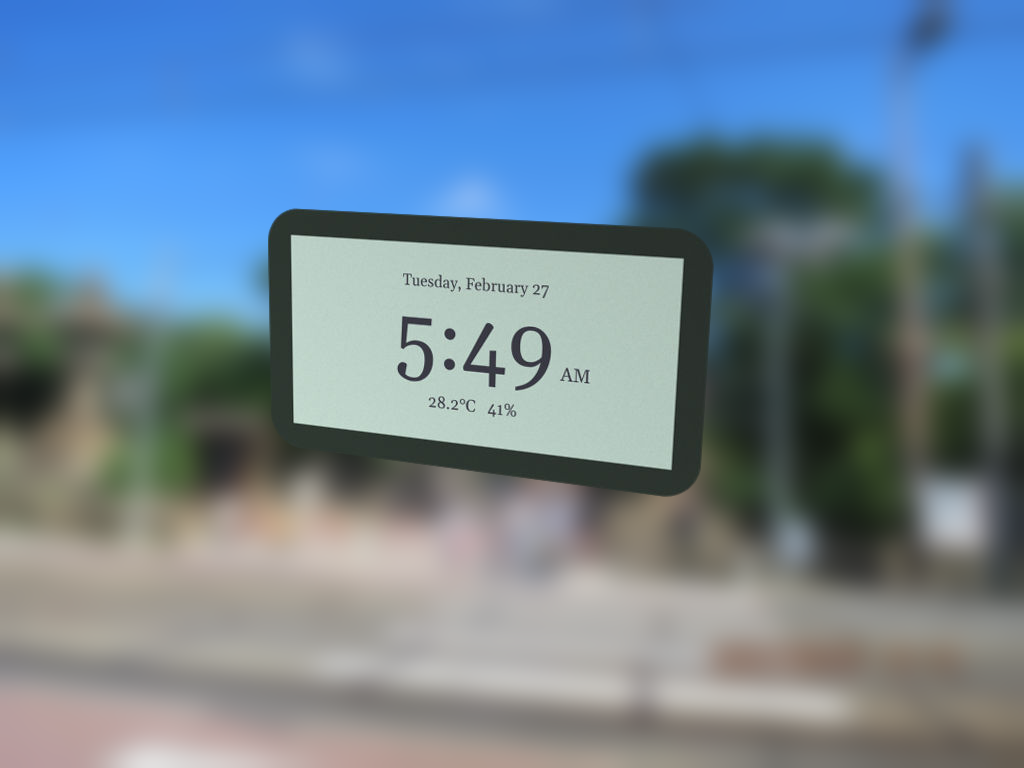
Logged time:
5h49
